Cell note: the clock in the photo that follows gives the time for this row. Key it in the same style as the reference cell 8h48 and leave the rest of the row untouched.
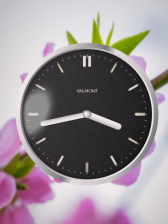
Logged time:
3h43
